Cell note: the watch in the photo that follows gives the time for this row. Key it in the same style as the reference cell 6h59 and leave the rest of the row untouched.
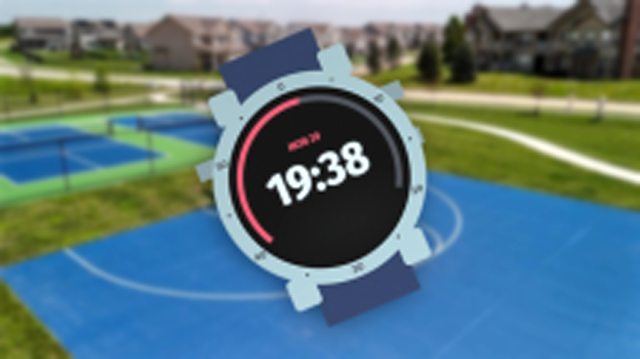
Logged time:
19h38
